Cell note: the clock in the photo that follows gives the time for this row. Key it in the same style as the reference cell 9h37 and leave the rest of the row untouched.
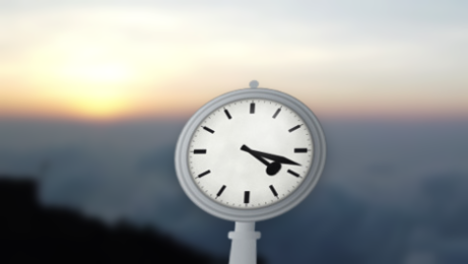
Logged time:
4h18
